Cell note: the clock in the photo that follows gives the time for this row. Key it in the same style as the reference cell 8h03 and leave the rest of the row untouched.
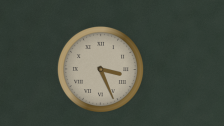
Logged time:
3h26
